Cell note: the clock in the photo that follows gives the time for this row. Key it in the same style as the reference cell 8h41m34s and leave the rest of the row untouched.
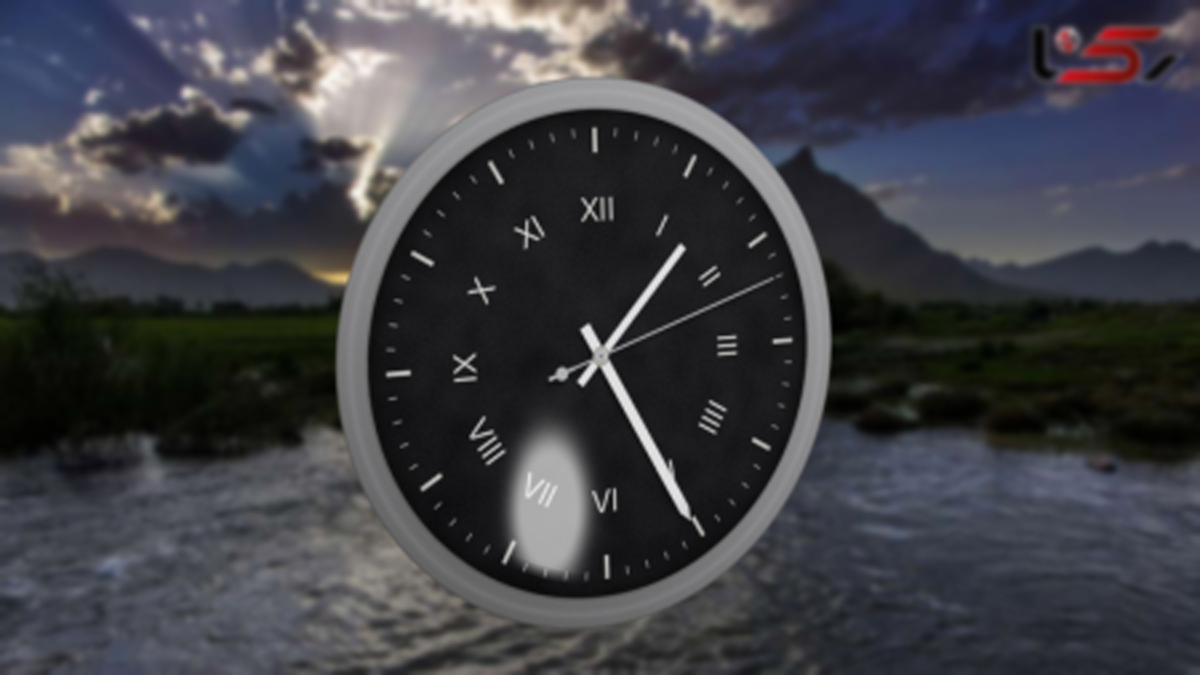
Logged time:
1h25m12s
